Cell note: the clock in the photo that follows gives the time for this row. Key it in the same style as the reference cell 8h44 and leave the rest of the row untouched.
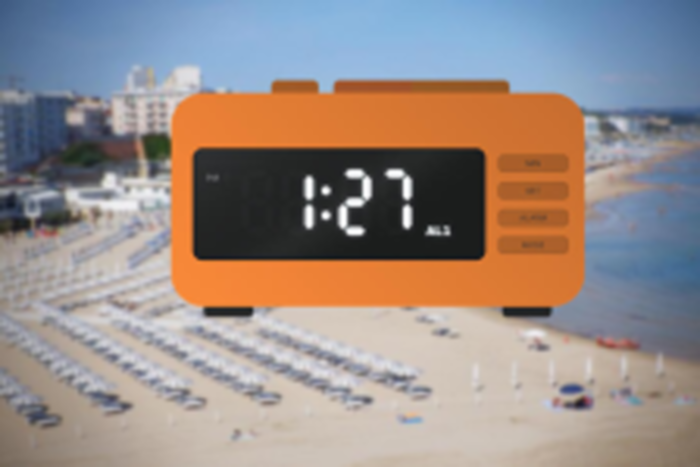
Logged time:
1h27
